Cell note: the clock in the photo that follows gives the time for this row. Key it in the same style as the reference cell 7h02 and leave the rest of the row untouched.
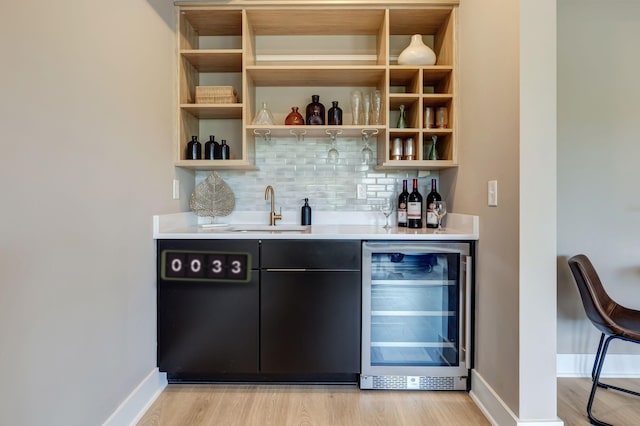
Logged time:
0h33
